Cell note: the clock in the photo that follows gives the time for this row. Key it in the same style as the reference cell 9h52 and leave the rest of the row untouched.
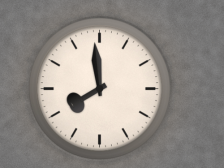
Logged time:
7h59
